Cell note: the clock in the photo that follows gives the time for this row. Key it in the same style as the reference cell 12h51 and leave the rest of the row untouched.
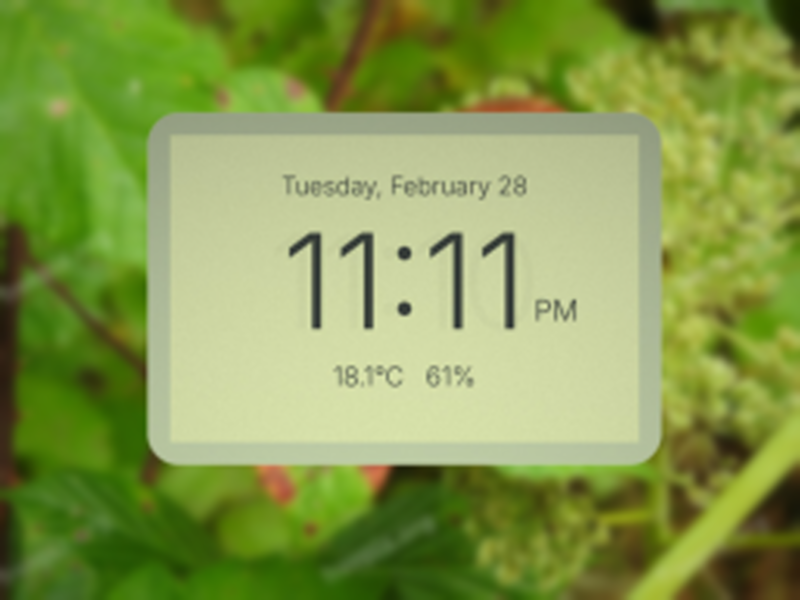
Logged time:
11h11
